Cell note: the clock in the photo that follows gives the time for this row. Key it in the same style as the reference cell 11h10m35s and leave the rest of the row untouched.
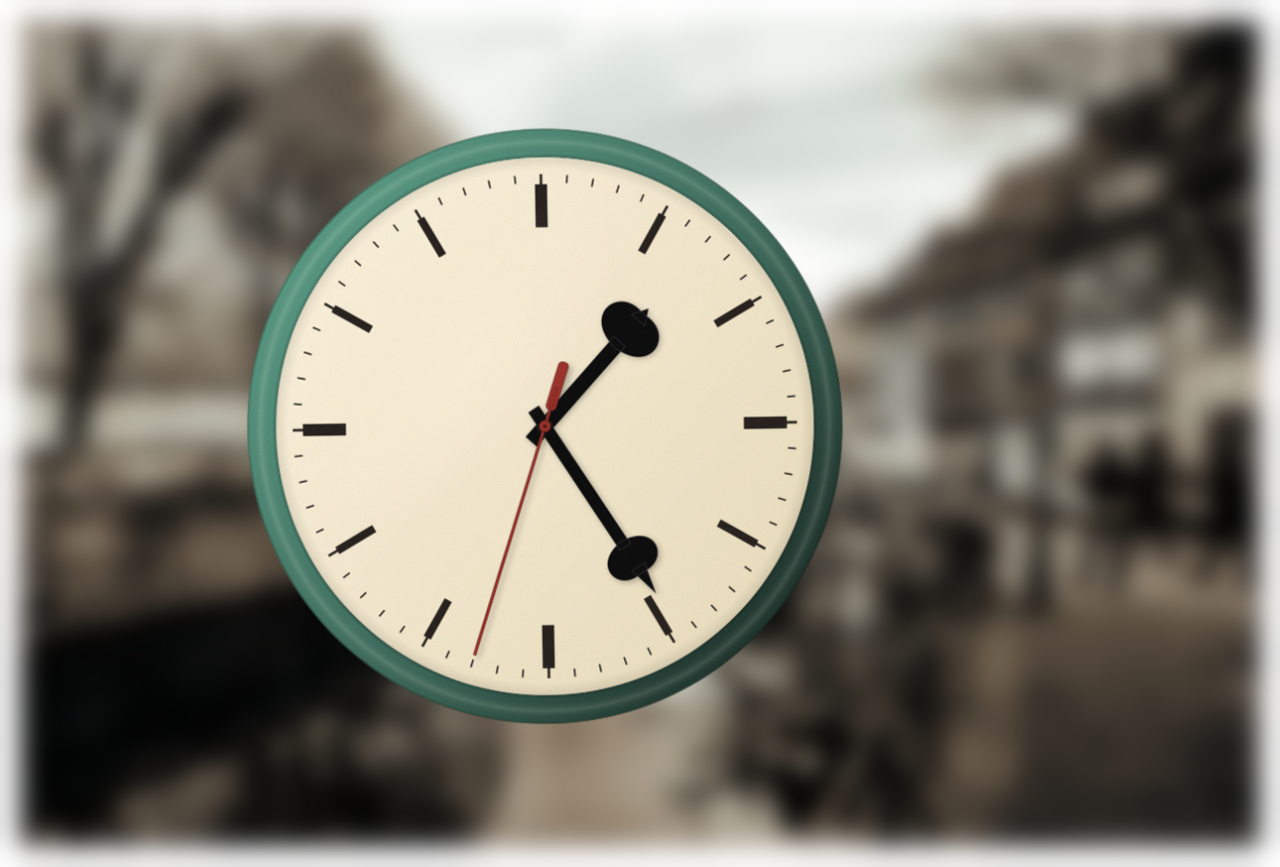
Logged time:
1h24m33s
